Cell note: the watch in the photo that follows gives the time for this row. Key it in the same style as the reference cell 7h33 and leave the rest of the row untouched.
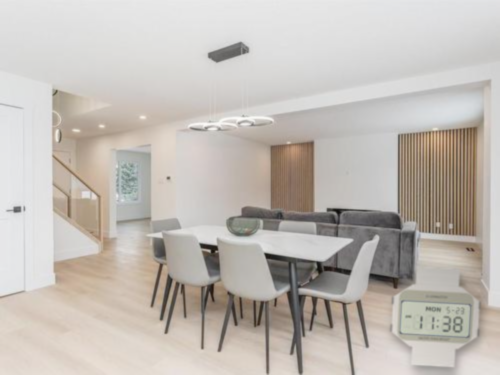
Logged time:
11h38
